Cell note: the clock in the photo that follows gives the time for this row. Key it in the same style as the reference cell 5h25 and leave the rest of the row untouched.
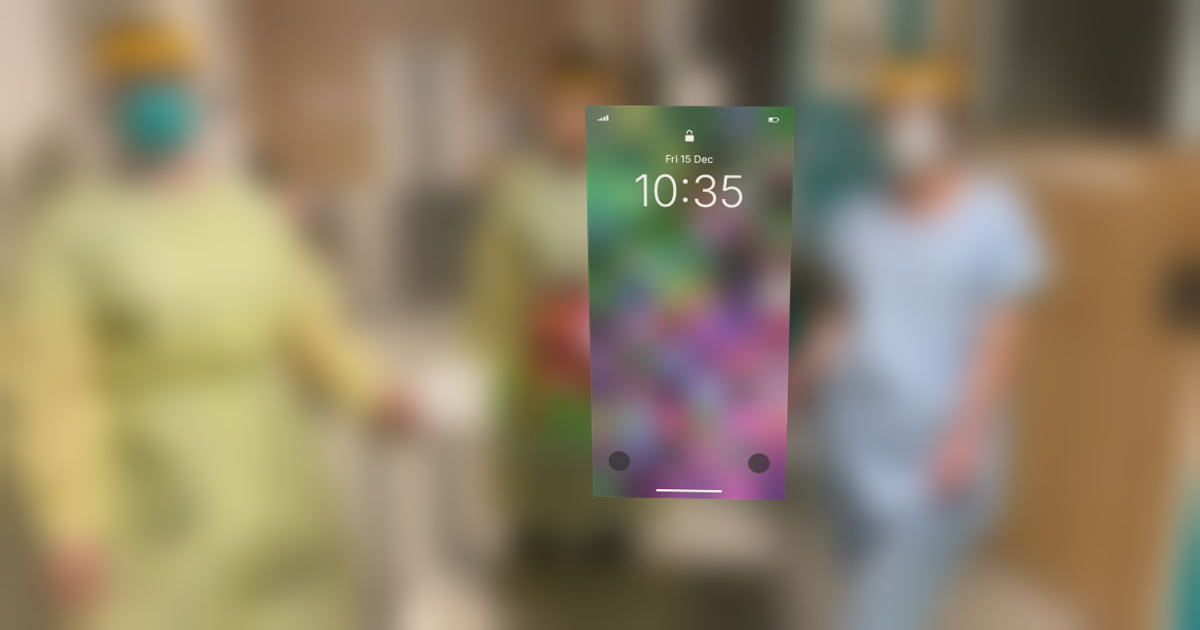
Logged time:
10h35
